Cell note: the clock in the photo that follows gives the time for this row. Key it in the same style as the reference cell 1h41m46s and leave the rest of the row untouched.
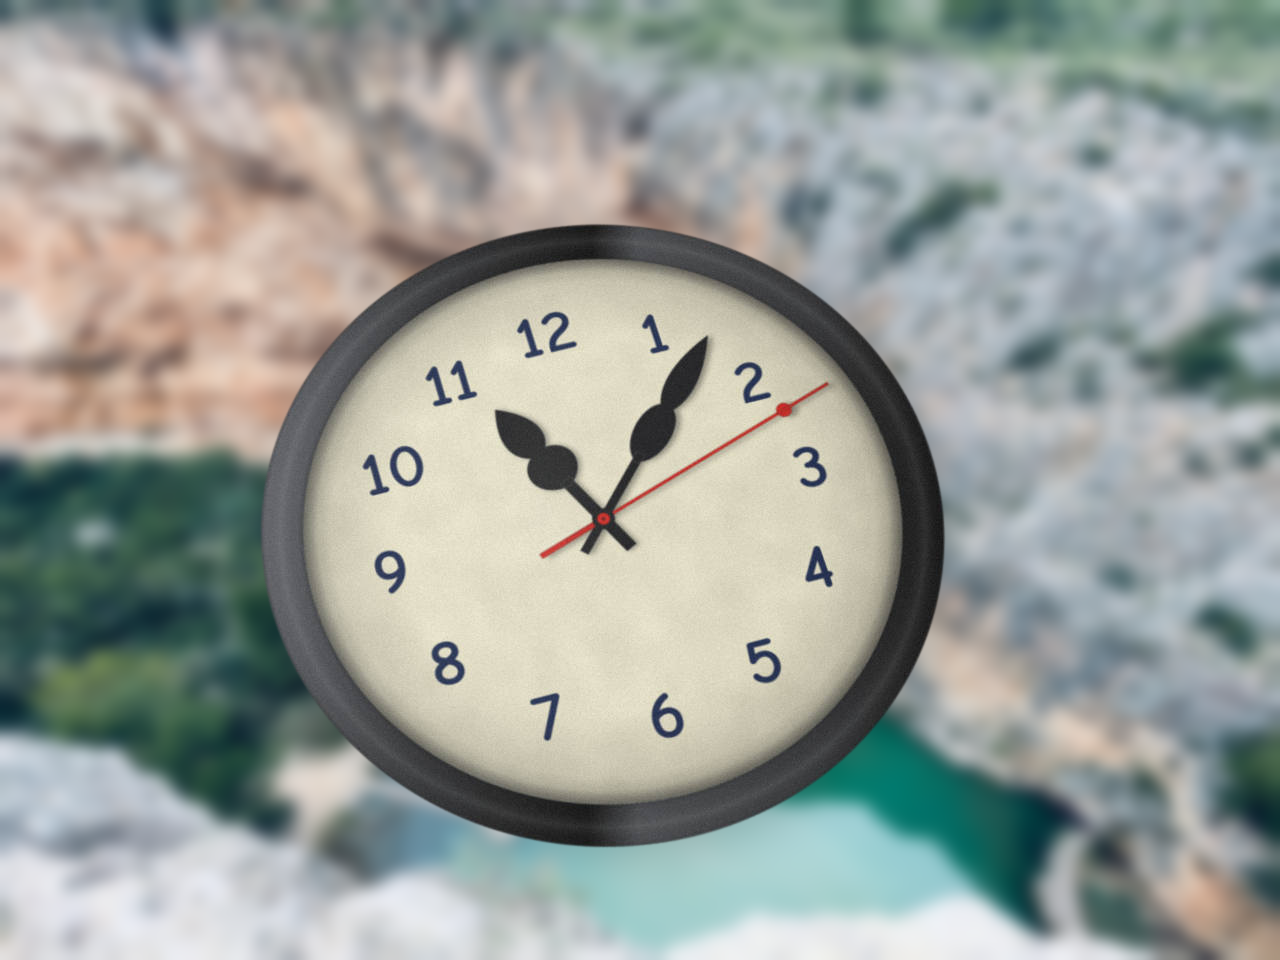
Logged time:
11h07m12s
